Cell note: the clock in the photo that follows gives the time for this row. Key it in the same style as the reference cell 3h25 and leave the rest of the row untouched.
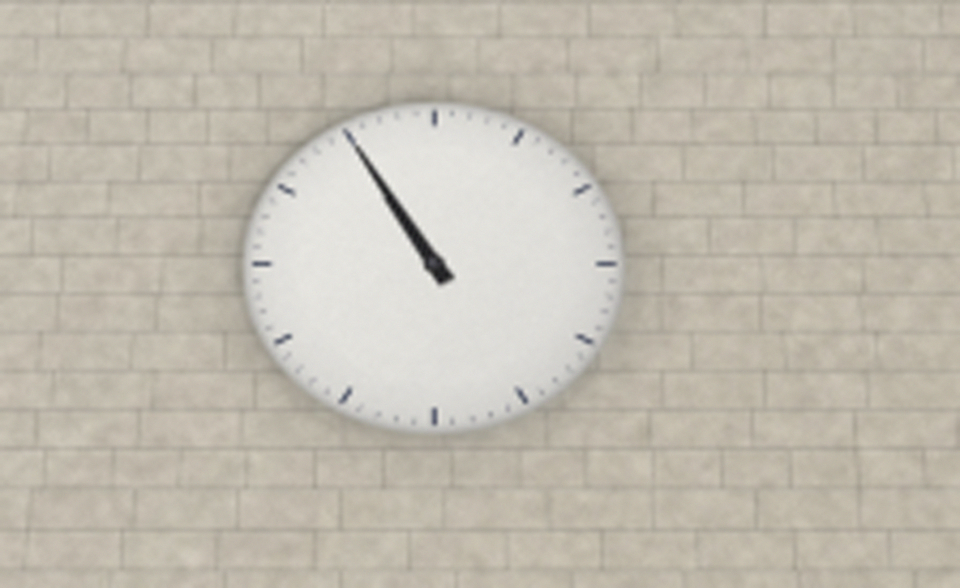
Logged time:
10h55
